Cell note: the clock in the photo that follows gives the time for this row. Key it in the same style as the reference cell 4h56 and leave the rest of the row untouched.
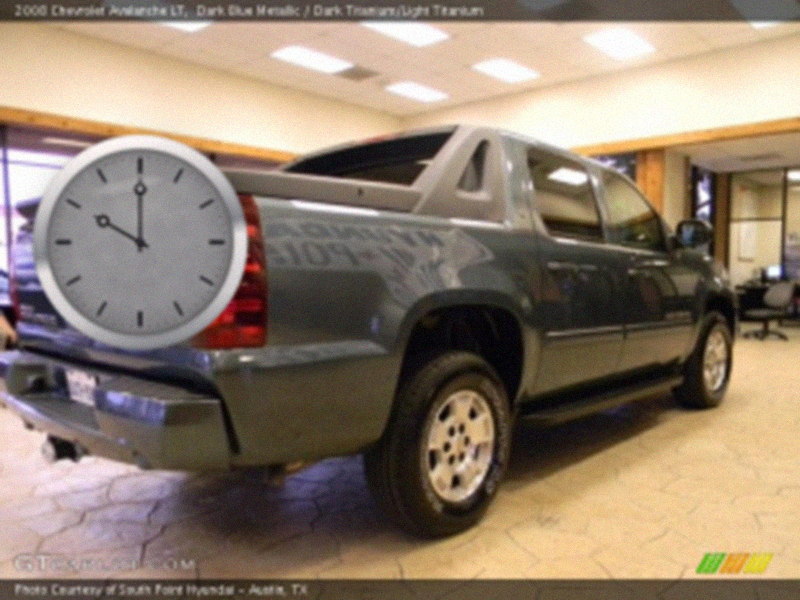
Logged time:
10h00
